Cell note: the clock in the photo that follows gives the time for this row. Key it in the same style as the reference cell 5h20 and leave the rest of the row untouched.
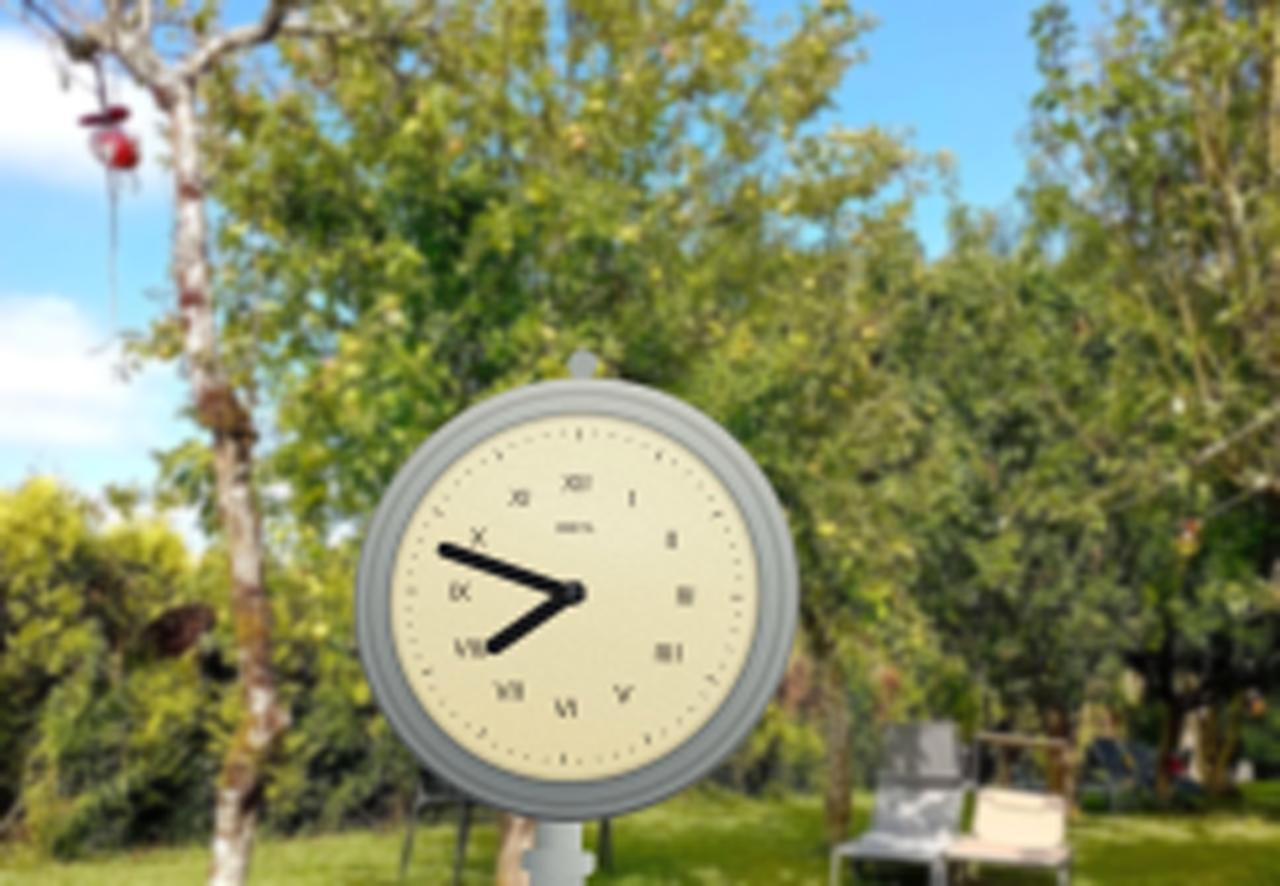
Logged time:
7h48
